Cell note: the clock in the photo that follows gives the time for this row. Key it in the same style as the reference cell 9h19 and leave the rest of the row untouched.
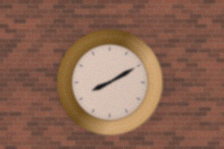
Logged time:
8h10
